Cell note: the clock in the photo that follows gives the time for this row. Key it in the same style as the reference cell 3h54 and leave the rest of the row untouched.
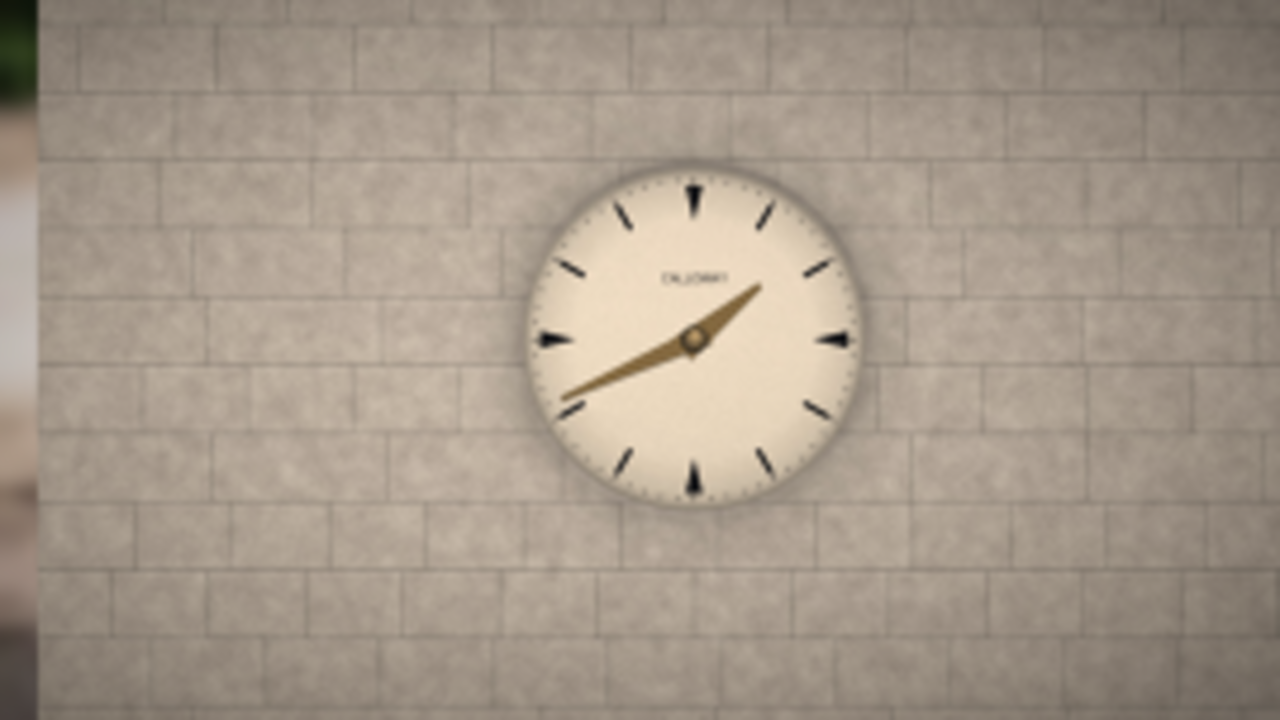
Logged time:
1h41
